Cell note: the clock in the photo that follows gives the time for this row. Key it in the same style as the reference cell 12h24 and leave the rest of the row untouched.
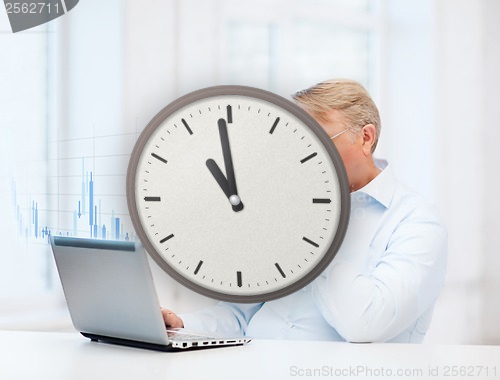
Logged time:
10h59
